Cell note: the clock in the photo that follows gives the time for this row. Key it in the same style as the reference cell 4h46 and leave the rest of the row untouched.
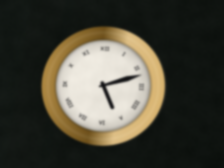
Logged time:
5h12
